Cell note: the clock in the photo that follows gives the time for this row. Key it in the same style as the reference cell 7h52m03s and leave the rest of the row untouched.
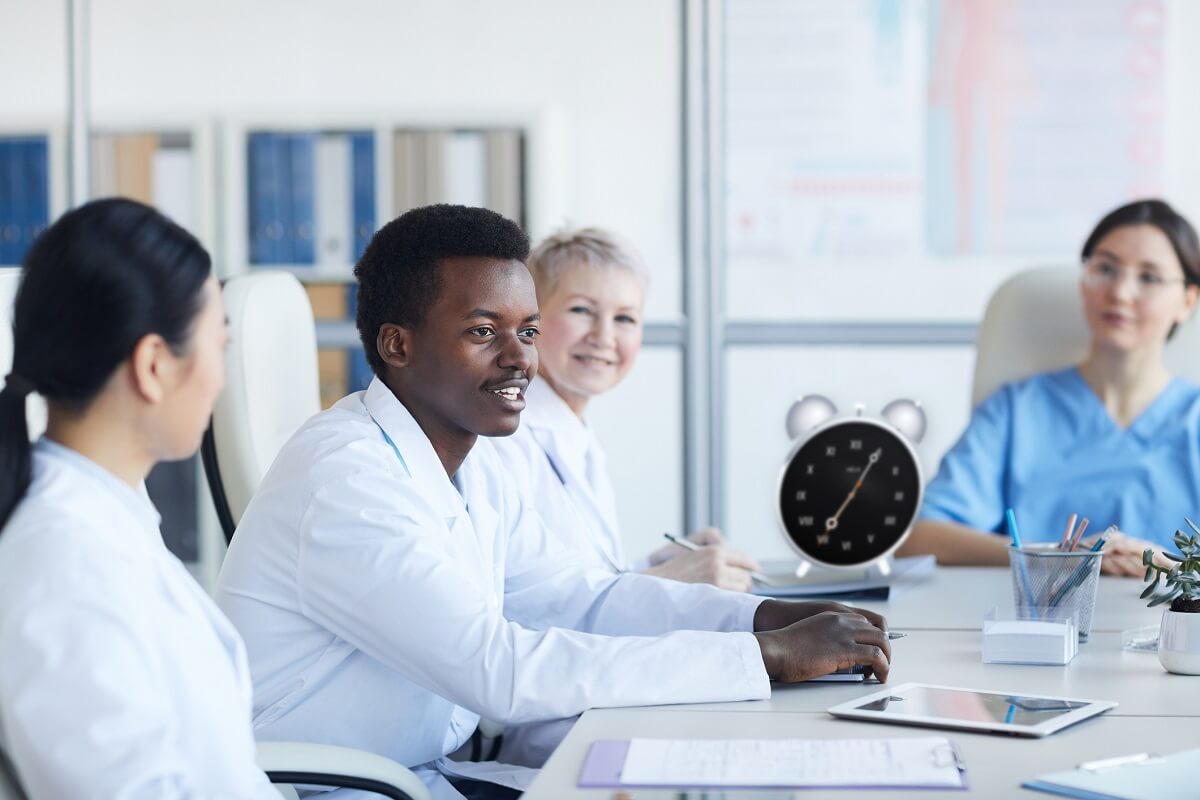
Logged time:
7h04m35s
